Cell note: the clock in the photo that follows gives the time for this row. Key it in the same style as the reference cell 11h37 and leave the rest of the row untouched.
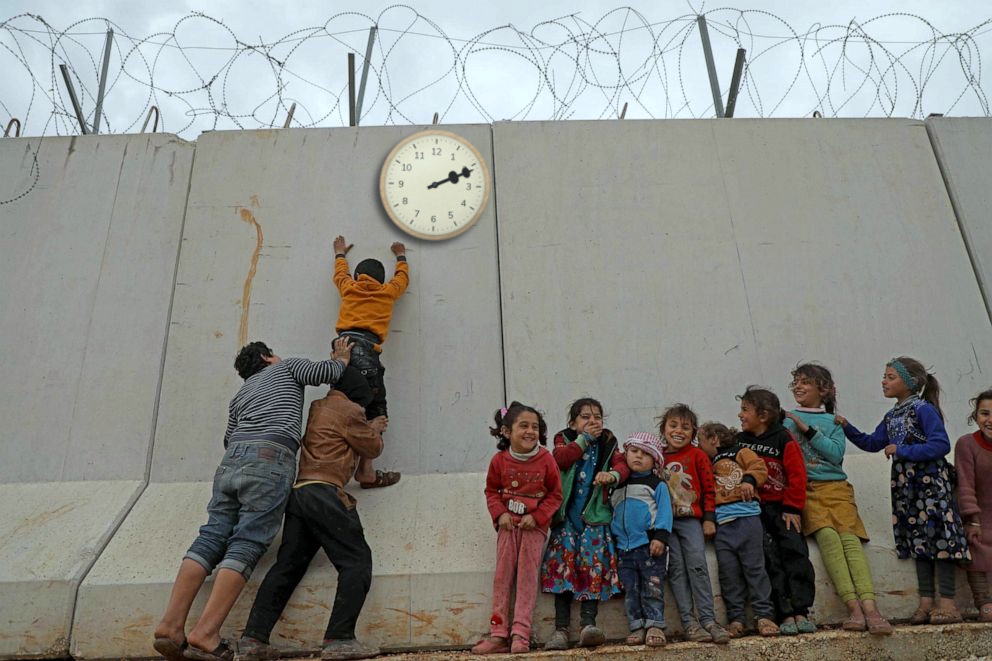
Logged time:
2h11
